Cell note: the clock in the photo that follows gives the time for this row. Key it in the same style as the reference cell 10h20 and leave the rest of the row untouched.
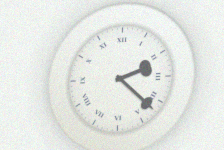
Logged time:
2h22
